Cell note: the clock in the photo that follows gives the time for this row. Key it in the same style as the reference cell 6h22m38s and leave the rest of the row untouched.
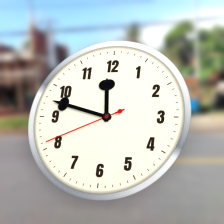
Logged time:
11h47m41s
